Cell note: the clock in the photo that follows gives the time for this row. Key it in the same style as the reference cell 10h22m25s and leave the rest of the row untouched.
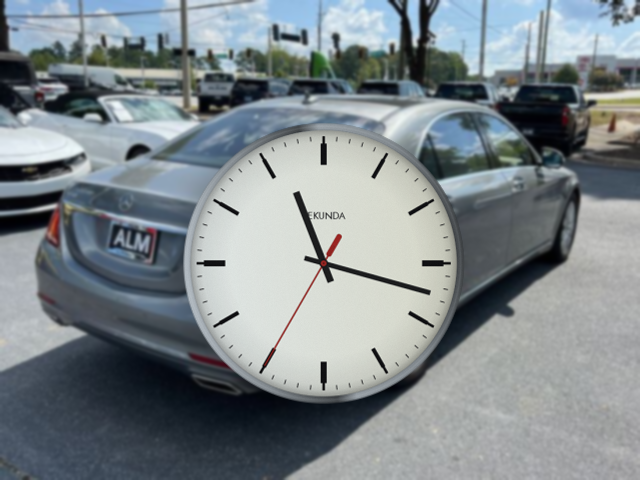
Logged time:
11h17m35s
